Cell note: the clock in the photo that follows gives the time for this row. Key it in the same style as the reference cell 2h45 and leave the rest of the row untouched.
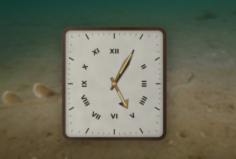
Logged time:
5h05
